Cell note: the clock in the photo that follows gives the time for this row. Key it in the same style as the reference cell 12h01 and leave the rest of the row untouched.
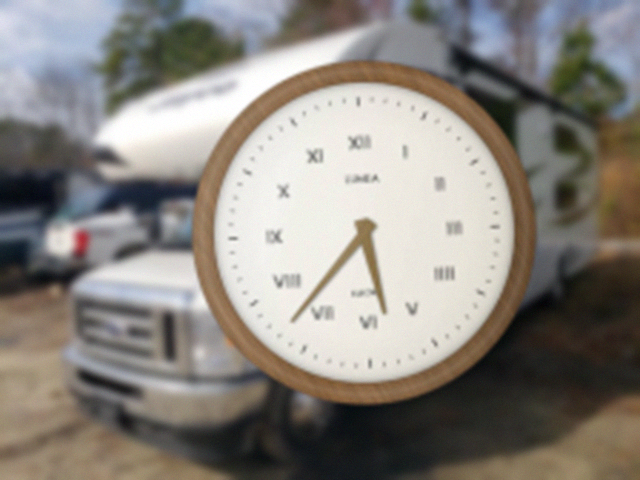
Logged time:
5h37
